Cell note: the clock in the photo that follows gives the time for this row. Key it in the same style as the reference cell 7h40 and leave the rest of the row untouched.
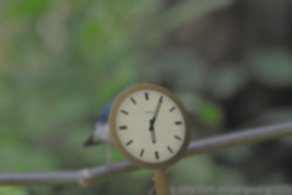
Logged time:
6h05
